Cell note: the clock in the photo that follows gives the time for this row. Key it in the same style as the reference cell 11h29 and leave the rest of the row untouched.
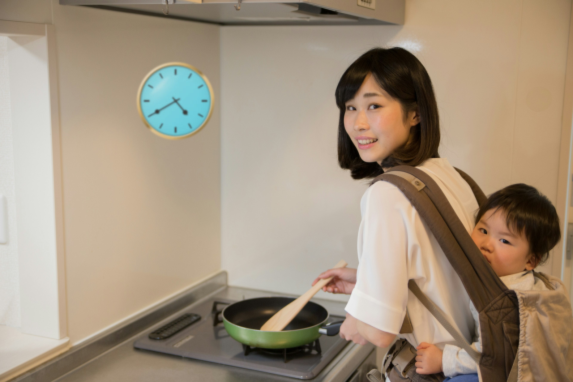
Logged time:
4h40
